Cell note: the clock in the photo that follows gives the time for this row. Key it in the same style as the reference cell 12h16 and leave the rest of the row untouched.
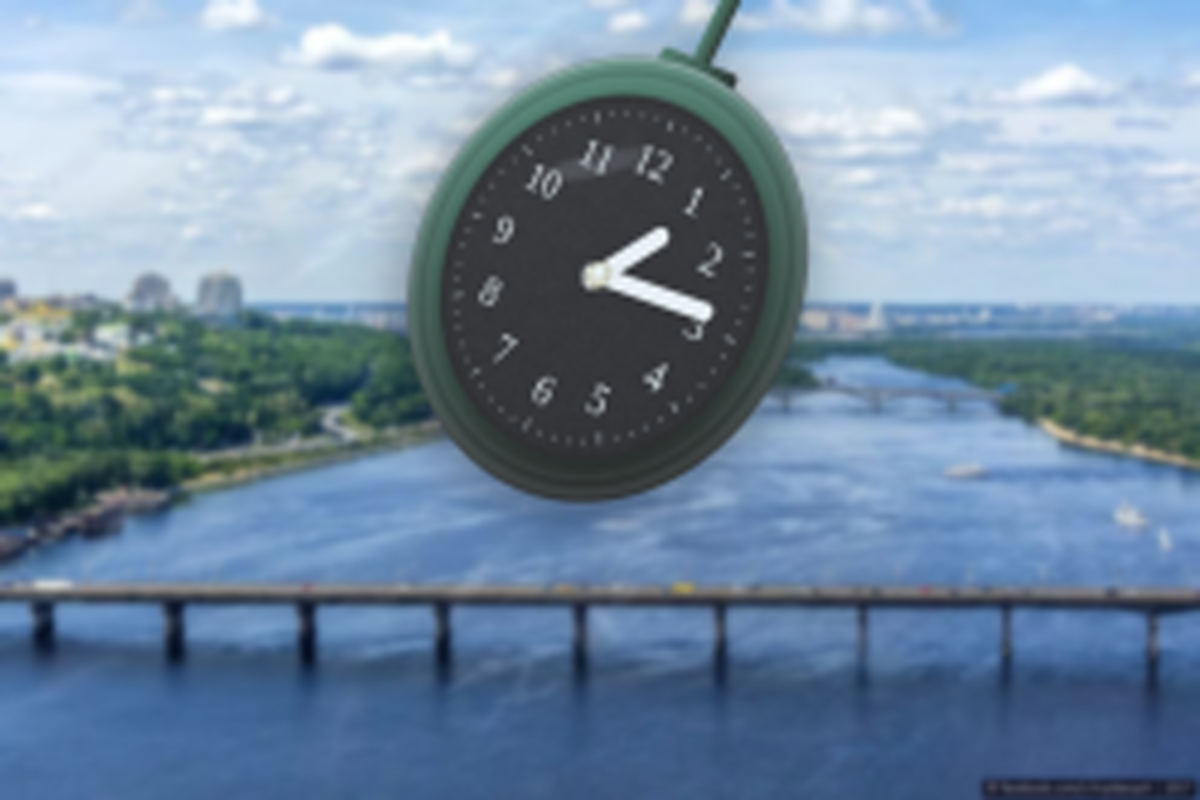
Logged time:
1h14
